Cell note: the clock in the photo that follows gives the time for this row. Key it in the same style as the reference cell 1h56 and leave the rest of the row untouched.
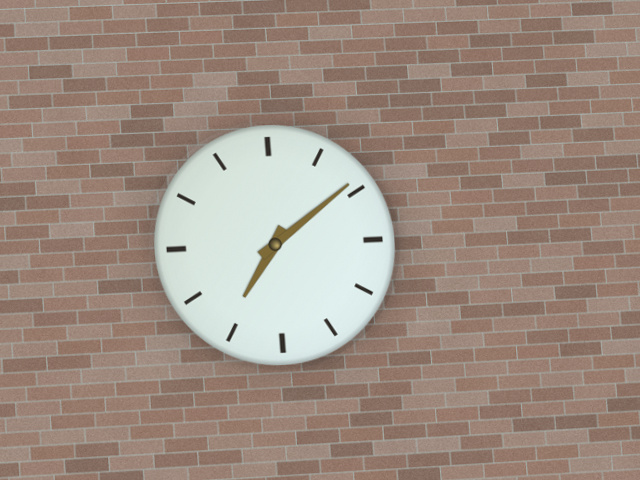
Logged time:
7h09
